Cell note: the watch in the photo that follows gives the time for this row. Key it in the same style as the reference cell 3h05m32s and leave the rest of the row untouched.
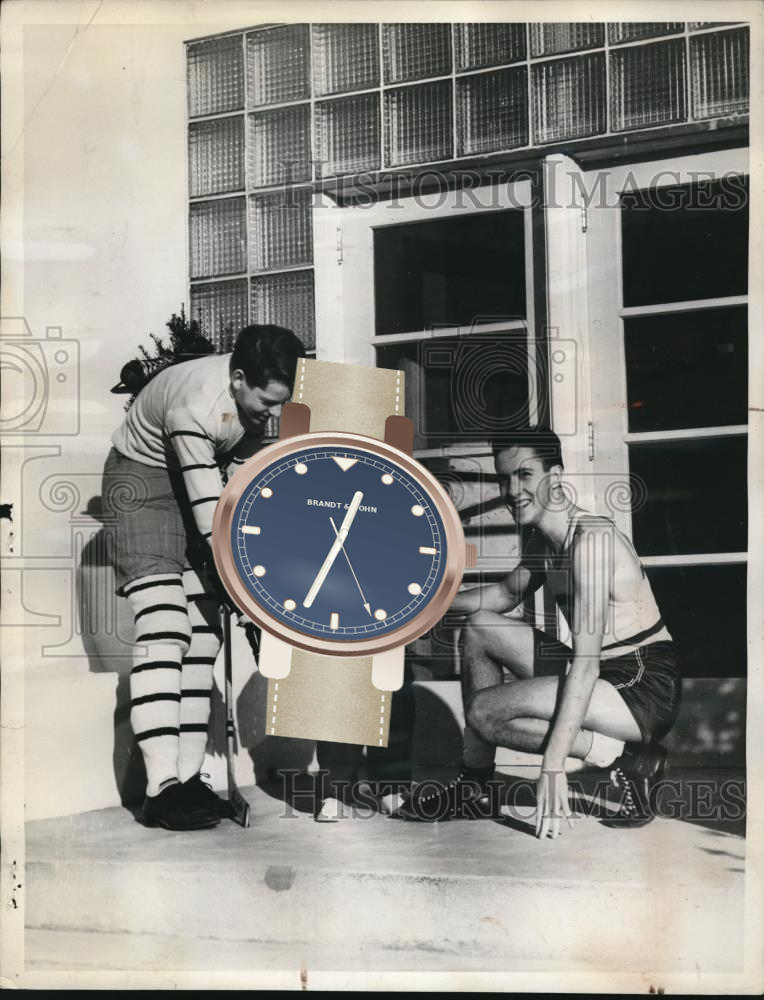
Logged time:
12h33m26s
